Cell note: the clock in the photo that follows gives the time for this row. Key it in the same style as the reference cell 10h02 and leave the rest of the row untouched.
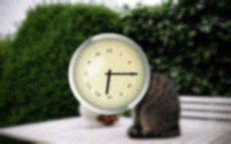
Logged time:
6h15
